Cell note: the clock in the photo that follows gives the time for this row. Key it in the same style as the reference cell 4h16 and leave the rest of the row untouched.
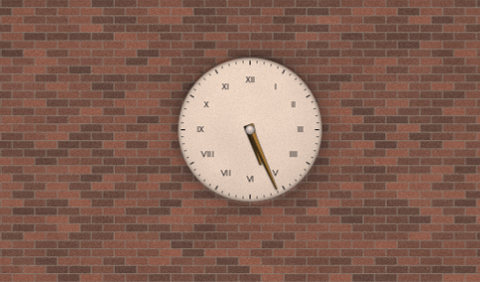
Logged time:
5h26
